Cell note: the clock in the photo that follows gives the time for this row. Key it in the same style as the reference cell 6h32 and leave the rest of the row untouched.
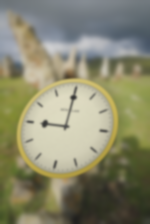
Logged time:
9h00
